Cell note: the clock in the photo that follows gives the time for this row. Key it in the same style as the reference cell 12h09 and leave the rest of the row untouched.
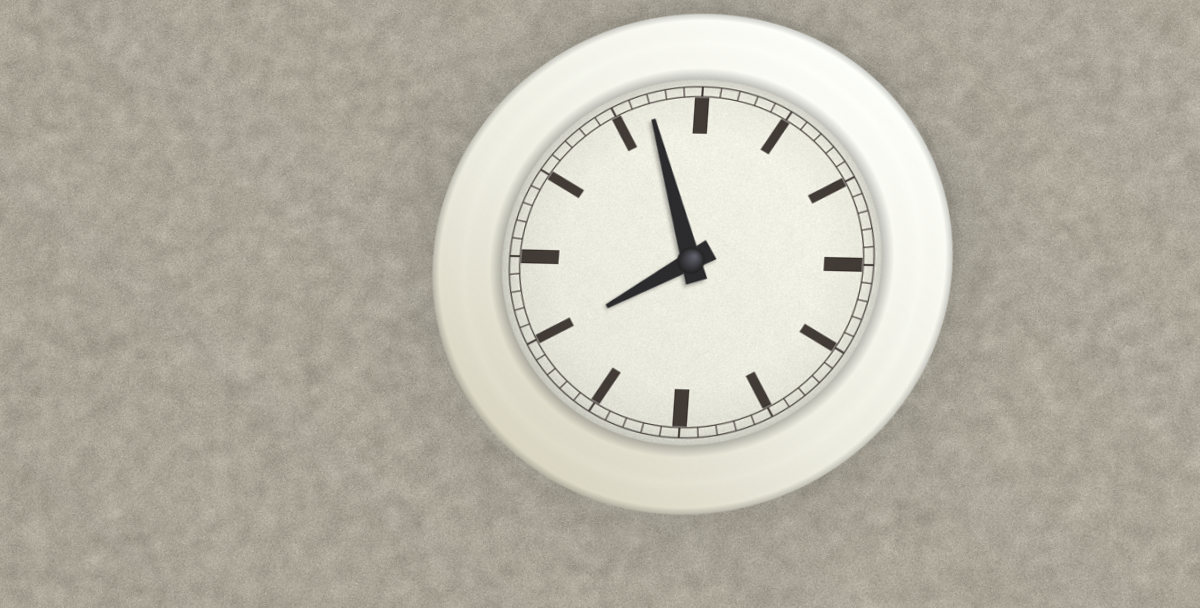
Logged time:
7h57
